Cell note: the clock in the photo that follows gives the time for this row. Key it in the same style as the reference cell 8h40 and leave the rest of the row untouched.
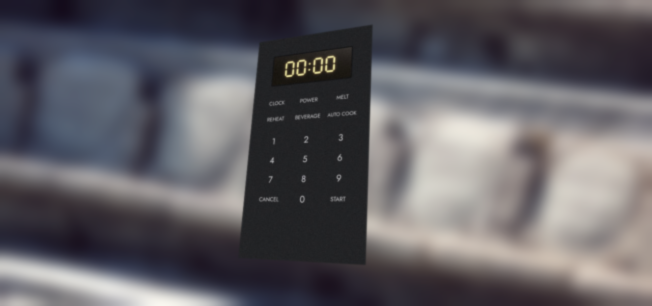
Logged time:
0h00
